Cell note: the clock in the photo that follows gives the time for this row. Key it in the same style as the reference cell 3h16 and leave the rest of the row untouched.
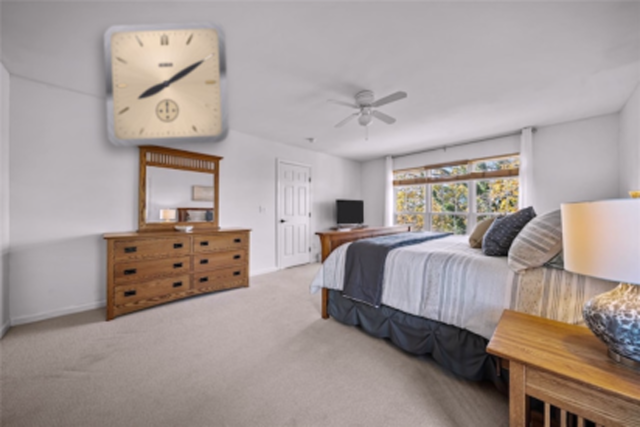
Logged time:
8h10
